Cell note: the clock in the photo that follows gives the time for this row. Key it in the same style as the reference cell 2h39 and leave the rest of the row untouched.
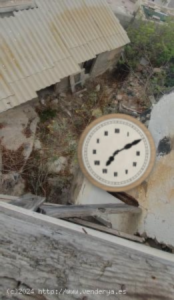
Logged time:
7h10
